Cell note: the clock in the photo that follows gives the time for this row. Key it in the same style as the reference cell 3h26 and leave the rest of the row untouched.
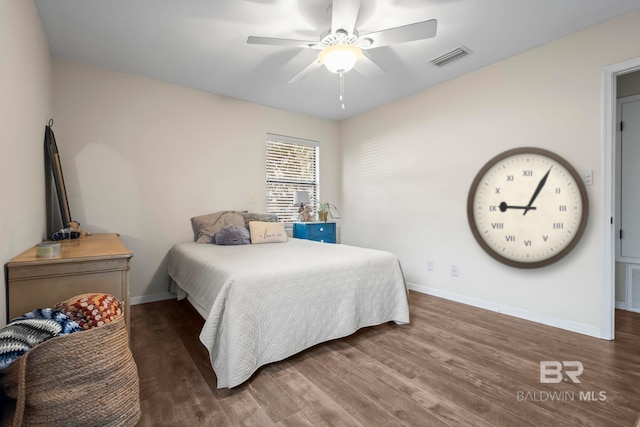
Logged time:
9h05
